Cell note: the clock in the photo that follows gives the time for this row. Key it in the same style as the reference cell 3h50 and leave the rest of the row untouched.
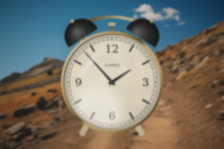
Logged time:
1h53
